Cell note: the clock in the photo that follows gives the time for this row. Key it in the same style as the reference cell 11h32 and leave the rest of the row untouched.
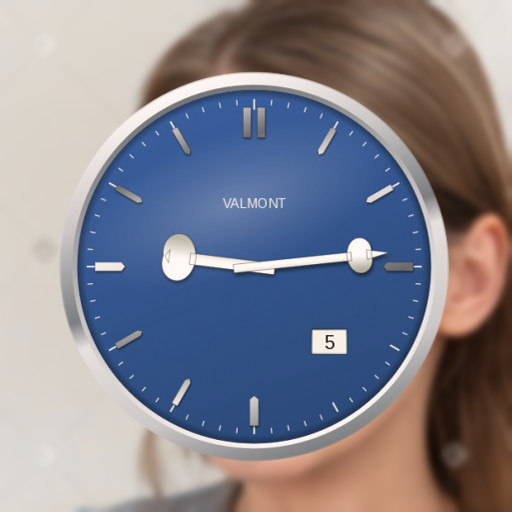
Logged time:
9h14
